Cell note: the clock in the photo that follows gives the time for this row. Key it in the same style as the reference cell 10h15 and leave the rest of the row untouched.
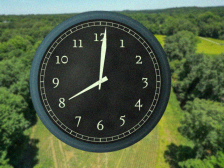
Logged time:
8h01
